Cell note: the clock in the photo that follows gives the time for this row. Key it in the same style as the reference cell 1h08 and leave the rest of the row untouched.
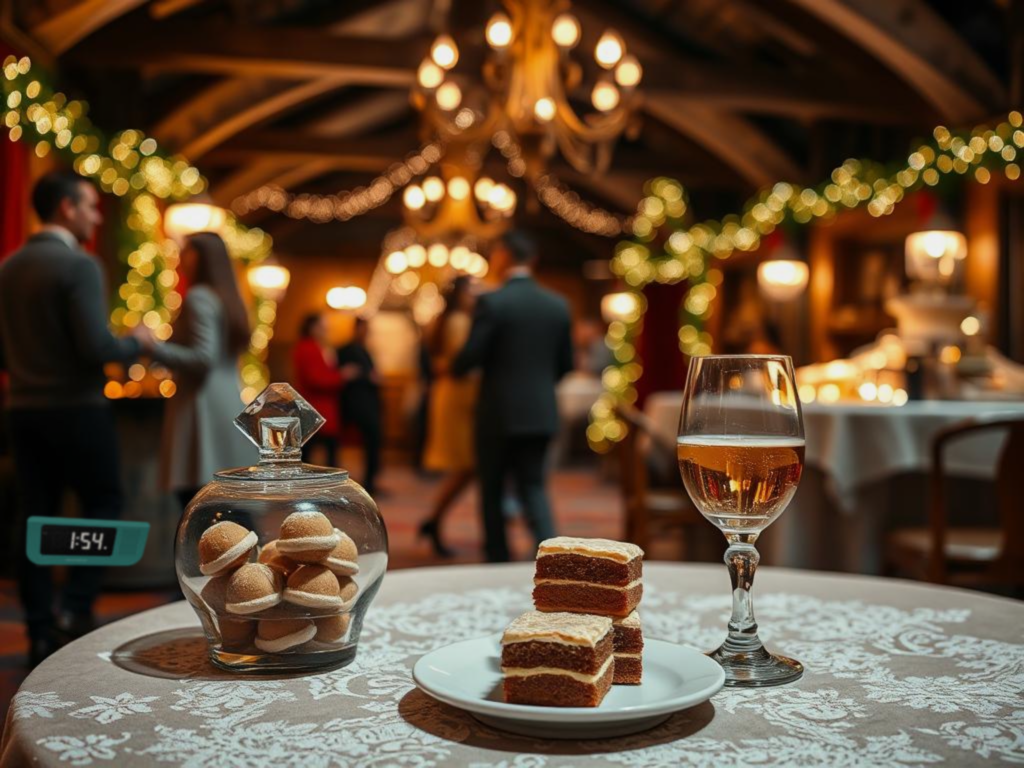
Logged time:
1h54
